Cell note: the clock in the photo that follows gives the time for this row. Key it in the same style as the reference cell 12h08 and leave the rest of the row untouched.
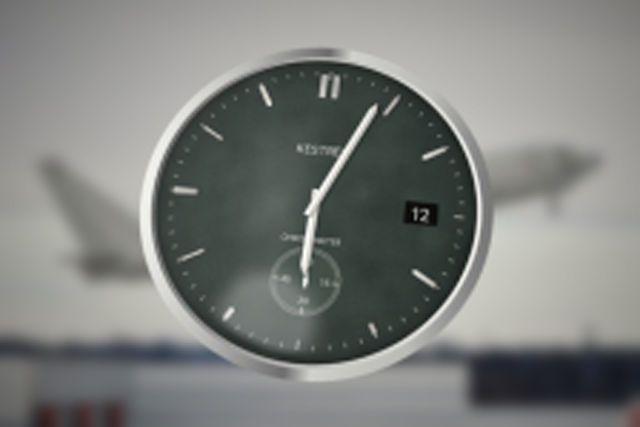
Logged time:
6h04
